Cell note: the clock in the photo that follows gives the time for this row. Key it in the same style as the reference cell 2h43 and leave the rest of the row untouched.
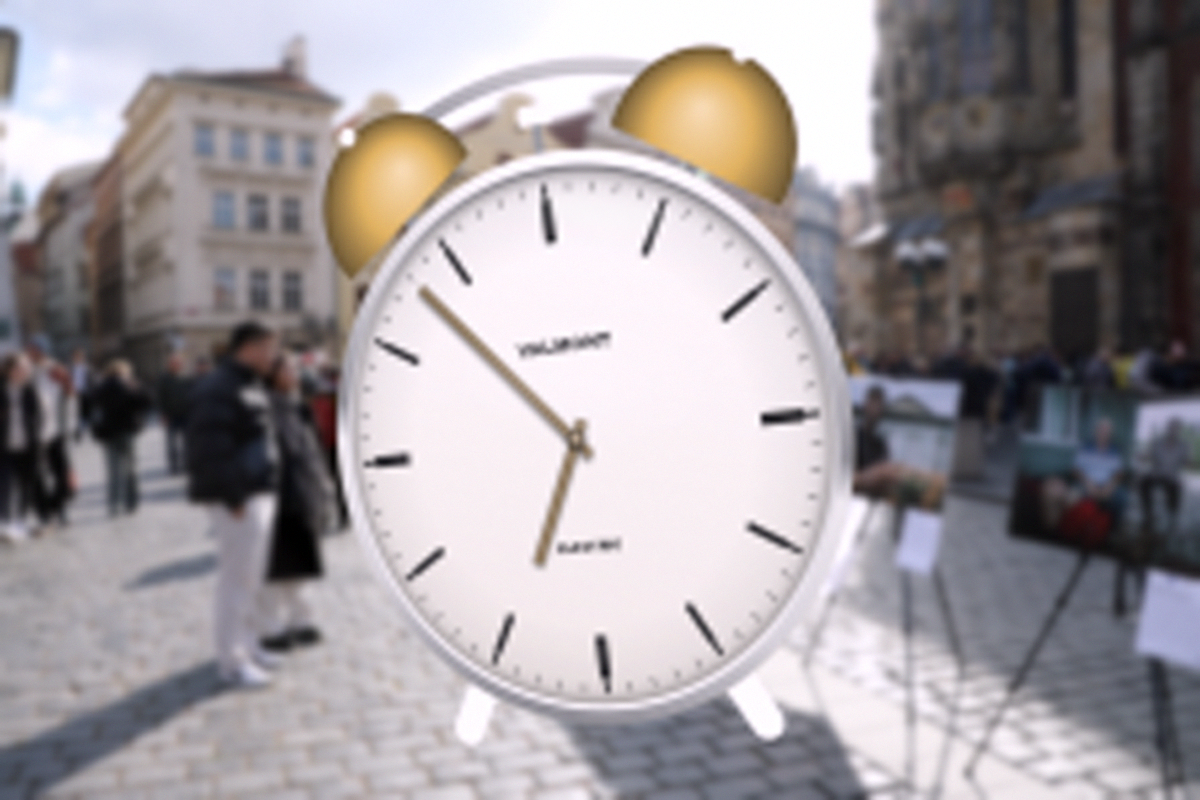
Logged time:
6h53
